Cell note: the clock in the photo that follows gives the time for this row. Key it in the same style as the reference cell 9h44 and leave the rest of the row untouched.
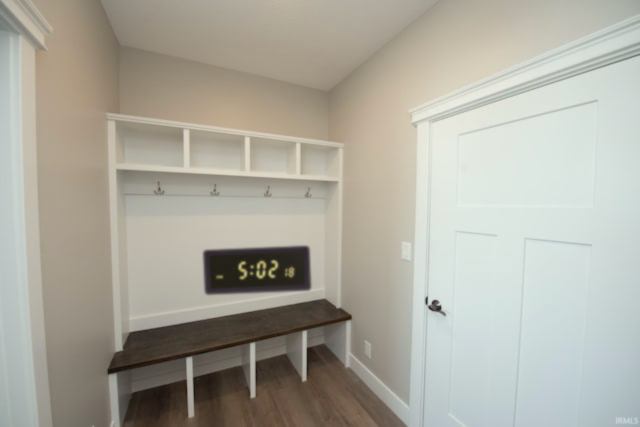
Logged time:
5h02
